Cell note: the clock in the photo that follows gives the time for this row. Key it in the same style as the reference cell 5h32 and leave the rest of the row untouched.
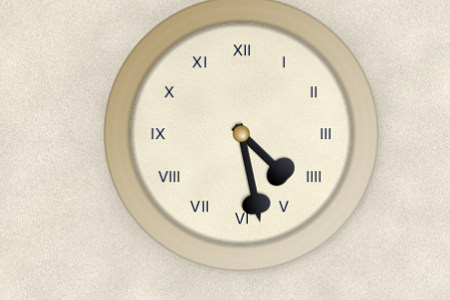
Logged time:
4h28
